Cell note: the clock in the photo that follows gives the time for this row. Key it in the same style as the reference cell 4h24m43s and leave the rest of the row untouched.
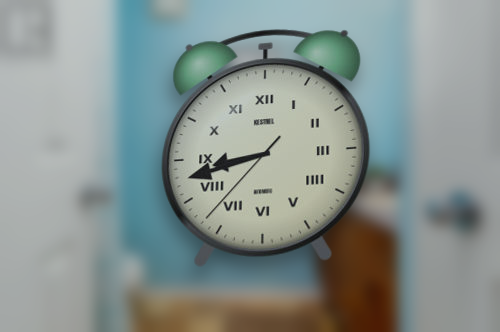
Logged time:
8h42m37s
